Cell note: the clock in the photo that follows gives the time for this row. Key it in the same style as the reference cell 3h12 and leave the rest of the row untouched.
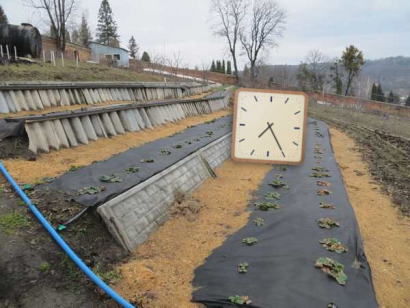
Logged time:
7h25
